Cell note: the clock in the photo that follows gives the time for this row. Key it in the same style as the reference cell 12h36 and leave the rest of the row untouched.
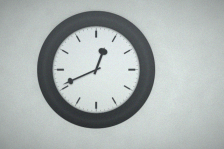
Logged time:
12h41
